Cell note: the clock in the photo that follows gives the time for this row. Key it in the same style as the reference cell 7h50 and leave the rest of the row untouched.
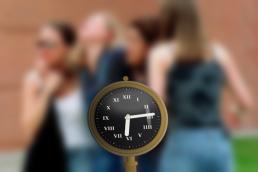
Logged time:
6h14
